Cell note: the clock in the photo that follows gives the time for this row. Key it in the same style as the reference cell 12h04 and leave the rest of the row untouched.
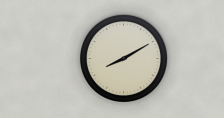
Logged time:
8h10
